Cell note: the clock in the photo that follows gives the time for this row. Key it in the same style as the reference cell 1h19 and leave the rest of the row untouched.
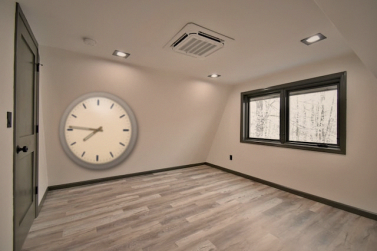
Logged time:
7h46
